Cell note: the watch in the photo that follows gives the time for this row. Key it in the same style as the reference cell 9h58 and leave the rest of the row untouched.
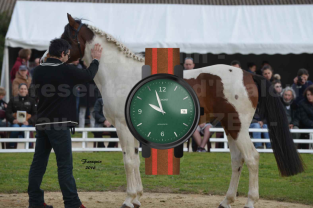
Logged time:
9h57
